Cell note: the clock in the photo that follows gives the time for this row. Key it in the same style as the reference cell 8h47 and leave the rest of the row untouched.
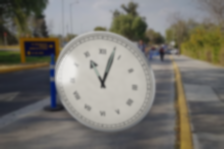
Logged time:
11h03
